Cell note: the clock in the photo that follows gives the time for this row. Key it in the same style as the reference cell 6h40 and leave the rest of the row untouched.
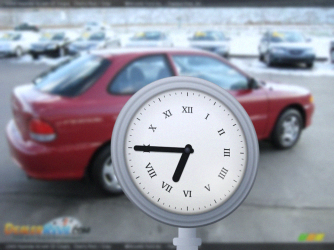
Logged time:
6h45
